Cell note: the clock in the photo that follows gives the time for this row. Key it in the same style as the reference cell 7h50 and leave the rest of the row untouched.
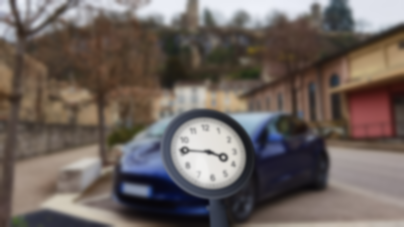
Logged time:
3h46
